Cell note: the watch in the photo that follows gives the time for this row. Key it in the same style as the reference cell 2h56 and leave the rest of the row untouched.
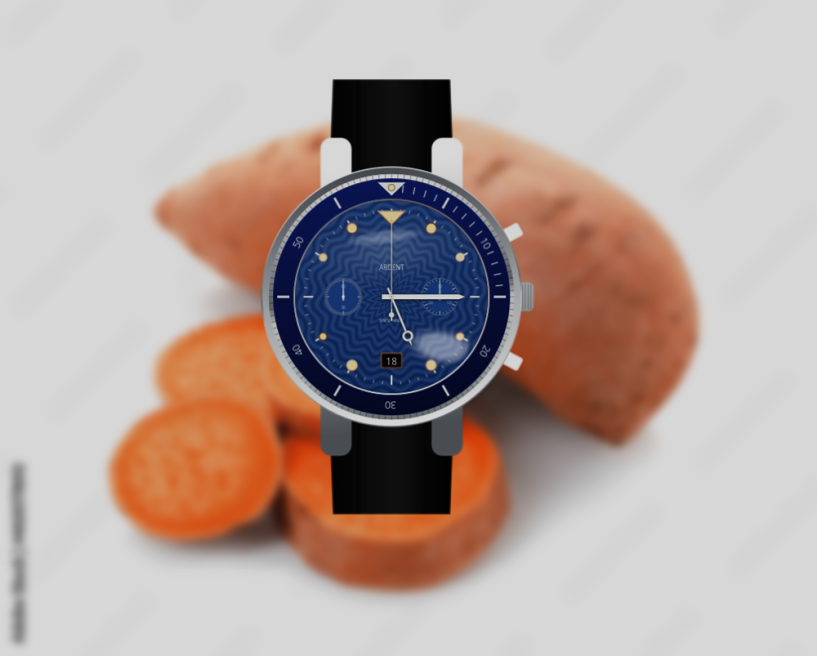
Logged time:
5h15
